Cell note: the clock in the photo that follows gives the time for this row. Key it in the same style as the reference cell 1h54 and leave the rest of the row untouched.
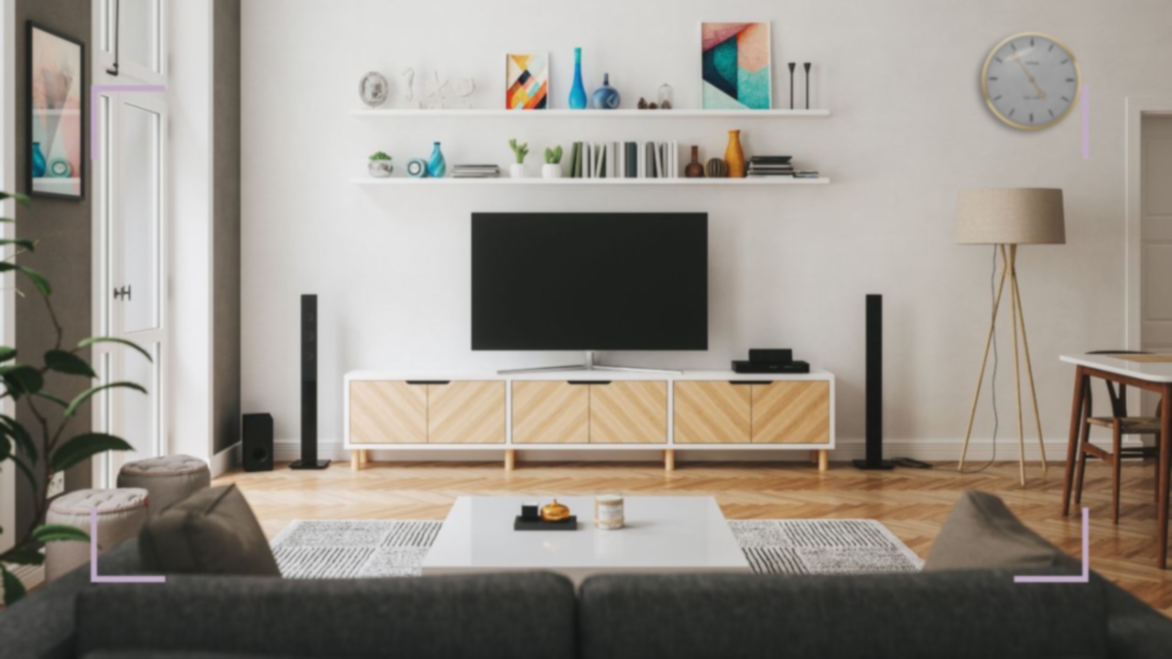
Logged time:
4h54
